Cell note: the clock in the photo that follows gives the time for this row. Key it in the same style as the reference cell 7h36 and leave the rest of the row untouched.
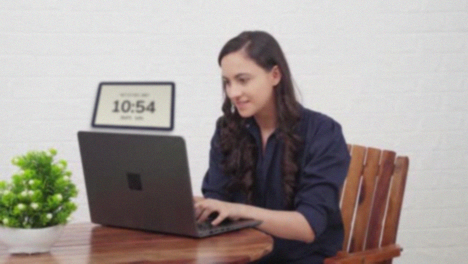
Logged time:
10h54
